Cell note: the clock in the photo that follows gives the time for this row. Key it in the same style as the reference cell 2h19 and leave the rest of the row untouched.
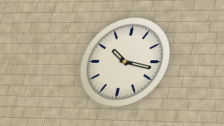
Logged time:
10h17
